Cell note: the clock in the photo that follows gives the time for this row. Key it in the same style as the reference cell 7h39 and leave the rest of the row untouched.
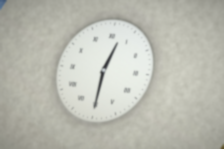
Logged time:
12h30
